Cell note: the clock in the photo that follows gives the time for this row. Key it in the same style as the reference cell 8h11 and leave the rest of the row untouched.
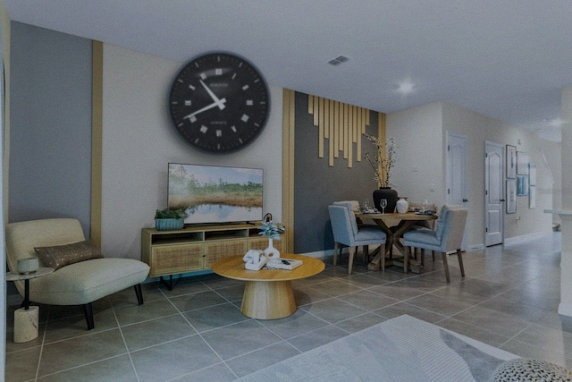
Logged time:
10h41
